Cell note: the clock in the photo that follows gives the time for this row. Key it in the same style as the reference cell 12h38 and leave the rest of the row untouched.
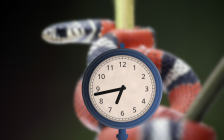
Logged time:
6h43
